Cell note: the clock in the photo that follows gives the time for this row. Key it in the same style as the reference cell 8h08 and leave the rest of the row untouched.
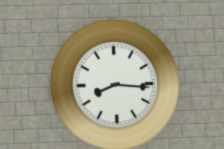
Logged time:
8h16
